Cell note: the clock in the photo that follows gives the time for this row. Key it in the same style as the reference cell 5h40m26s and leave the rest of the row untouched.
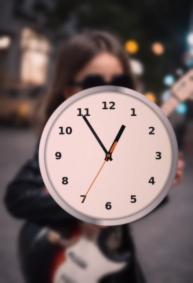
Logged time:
12h54m35s
